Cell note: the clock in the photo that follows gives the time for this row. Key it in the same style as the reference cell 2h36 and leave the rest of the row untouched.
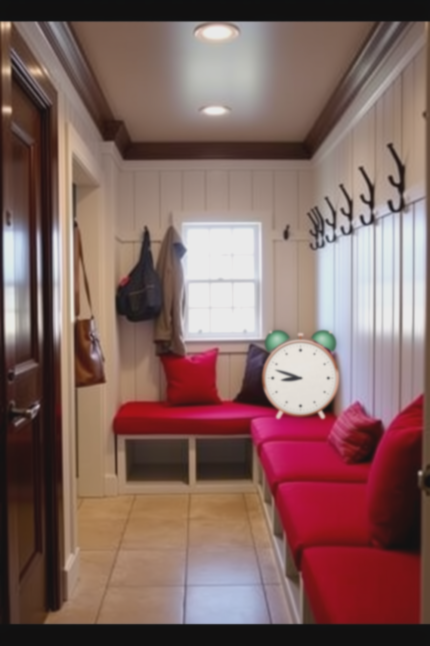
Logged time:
8h48
